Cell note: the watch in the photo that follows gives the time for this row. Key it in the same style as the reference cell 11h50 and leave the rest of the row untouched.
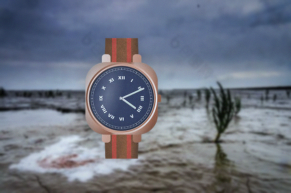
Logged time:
4h11
